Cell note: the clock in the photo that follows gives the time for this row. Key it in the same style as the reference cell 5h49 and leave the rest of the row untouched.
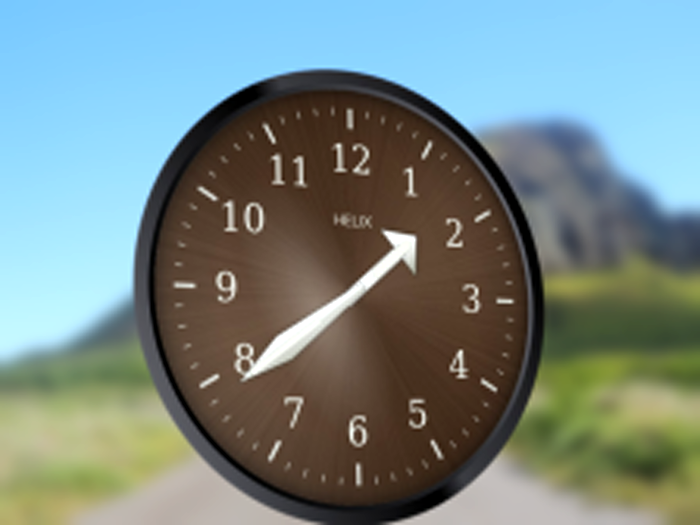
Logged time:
1h39
